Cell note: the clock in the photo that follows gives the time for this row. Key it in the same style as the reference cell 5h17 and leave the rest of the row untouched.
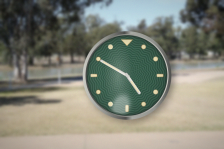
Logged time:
4h50
